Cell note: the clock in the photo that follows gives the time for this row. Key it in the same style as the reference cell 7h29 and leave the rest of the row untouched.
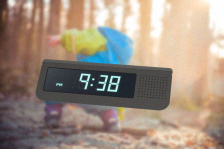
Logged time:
9h38
